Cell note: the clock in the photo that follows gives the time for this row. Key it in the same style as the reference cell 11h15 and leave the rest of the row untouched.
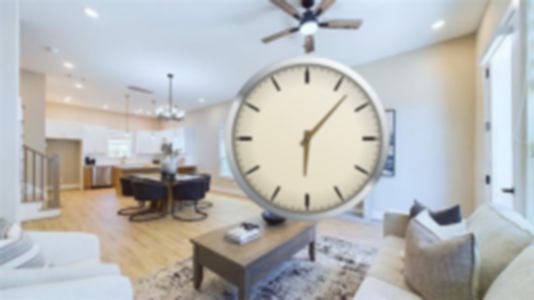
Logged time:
6h07
